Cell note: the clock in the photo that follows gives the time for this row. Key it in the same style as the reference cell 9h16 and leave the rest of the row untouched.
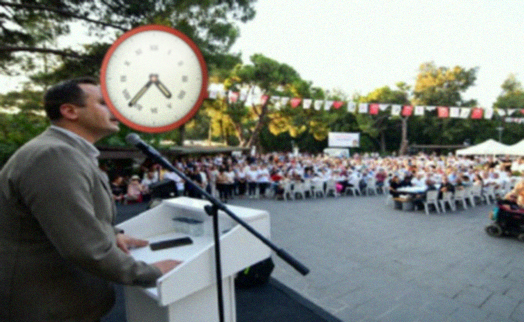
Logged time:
4h37
